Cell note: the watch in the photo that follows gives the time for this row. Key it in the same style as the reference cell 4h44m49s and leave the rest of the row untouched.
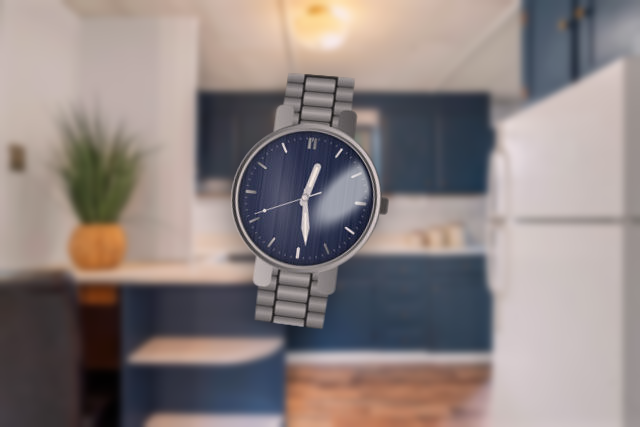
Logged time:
12h28m41s
